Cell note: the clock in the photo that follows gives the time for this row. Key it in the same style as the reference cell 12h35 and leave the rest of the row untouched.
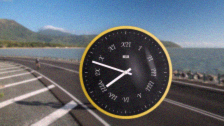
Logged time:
7h48
